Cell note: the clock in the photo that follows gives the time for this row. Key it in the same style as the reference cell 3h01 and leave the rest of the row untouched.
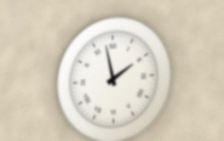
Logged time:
1h58
